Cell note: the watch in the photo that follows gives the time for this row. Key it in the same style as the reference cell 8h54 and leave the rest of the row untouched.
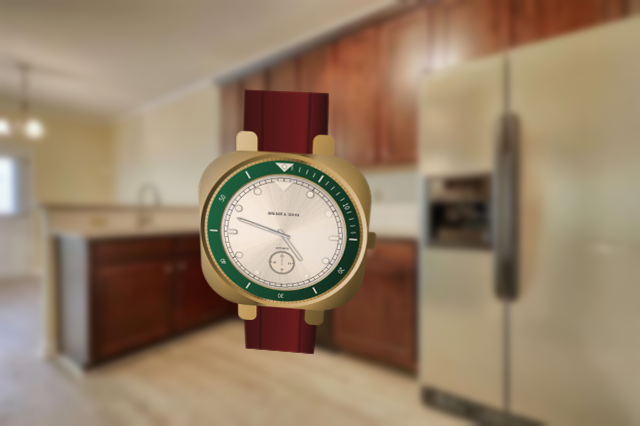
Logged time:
4h48
